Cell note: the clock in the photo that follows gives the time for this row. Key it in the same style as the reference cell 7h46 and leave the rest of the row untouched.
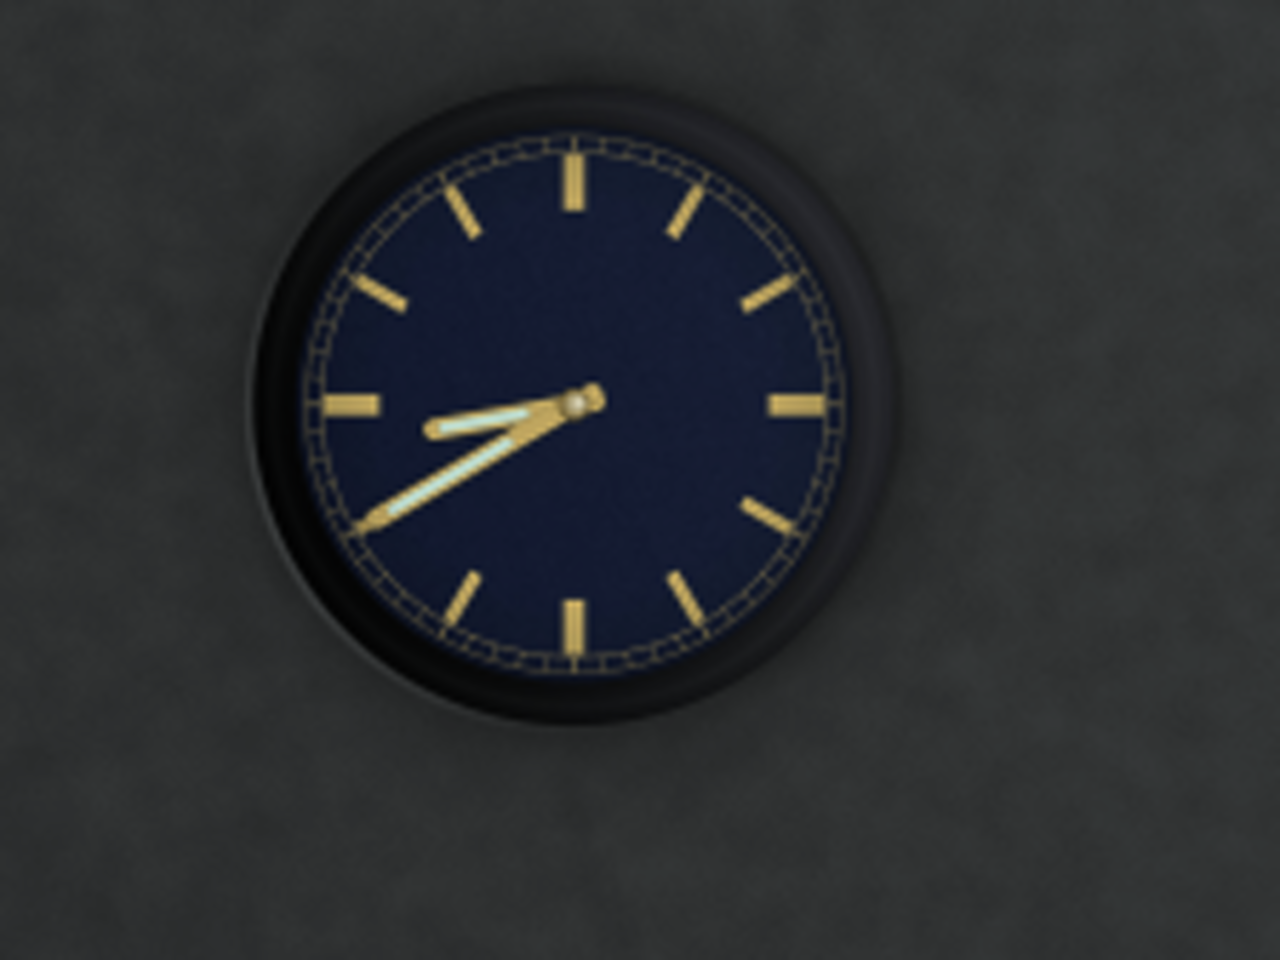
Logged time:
8h40
